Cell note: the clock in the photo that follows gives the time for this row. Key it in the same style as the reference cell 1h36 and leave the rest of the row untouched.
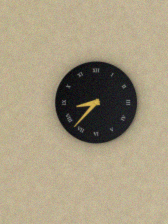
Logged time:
8h37
